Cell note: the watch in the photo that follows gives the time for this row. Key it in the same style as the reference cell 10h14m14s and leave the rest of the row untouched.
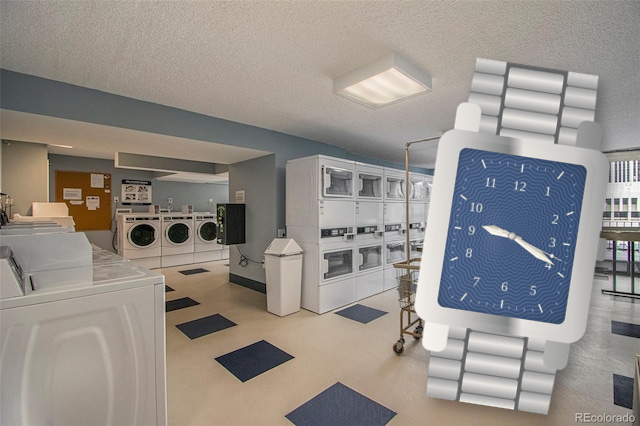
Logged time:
9h19m18s
